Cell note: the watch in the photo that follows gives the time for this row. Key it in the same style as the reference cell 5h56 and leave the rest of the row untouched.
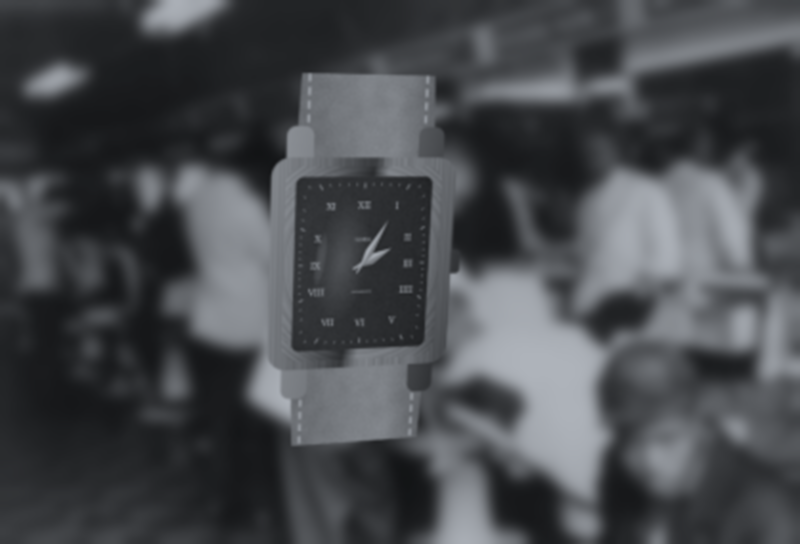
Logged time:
2h05
